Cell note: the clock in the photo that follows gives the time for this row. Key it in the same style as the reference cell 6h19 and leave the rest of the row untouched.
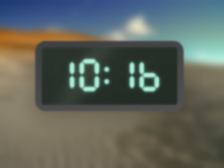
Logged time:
10h16
